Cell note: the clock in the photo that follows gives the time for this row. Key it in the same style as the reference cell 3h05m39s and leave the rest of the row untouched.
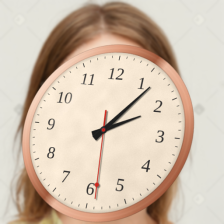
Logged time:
2h06m29s
